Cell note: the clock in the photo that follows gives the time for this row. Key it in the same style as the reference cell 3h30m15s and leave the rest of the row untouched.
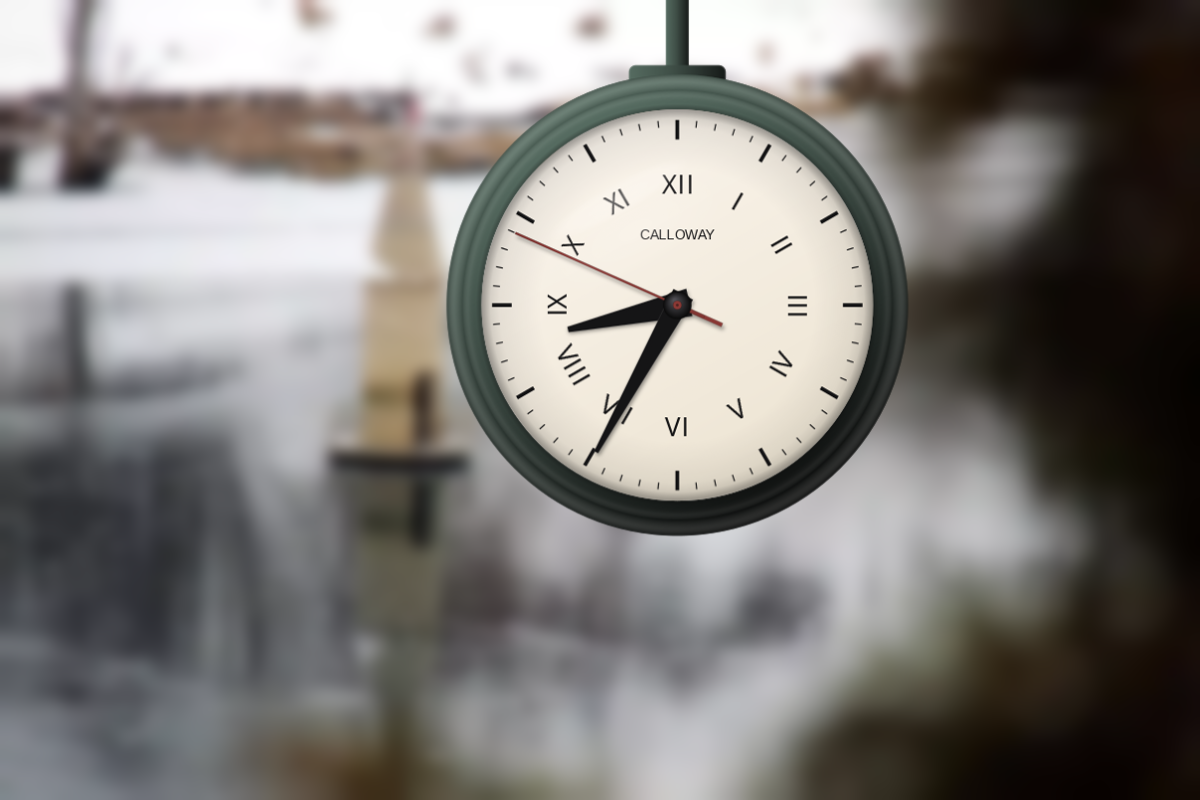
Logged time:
8h34m49s
